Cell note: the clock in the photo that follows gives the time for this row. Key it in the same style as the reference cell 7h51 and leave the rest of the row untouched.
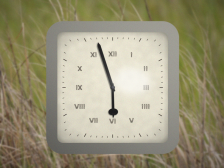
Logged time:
5h57
